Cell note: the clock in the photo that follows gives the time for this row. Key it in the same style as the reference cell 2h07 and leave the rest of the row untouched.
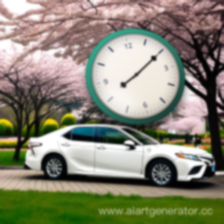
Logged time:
8h10
